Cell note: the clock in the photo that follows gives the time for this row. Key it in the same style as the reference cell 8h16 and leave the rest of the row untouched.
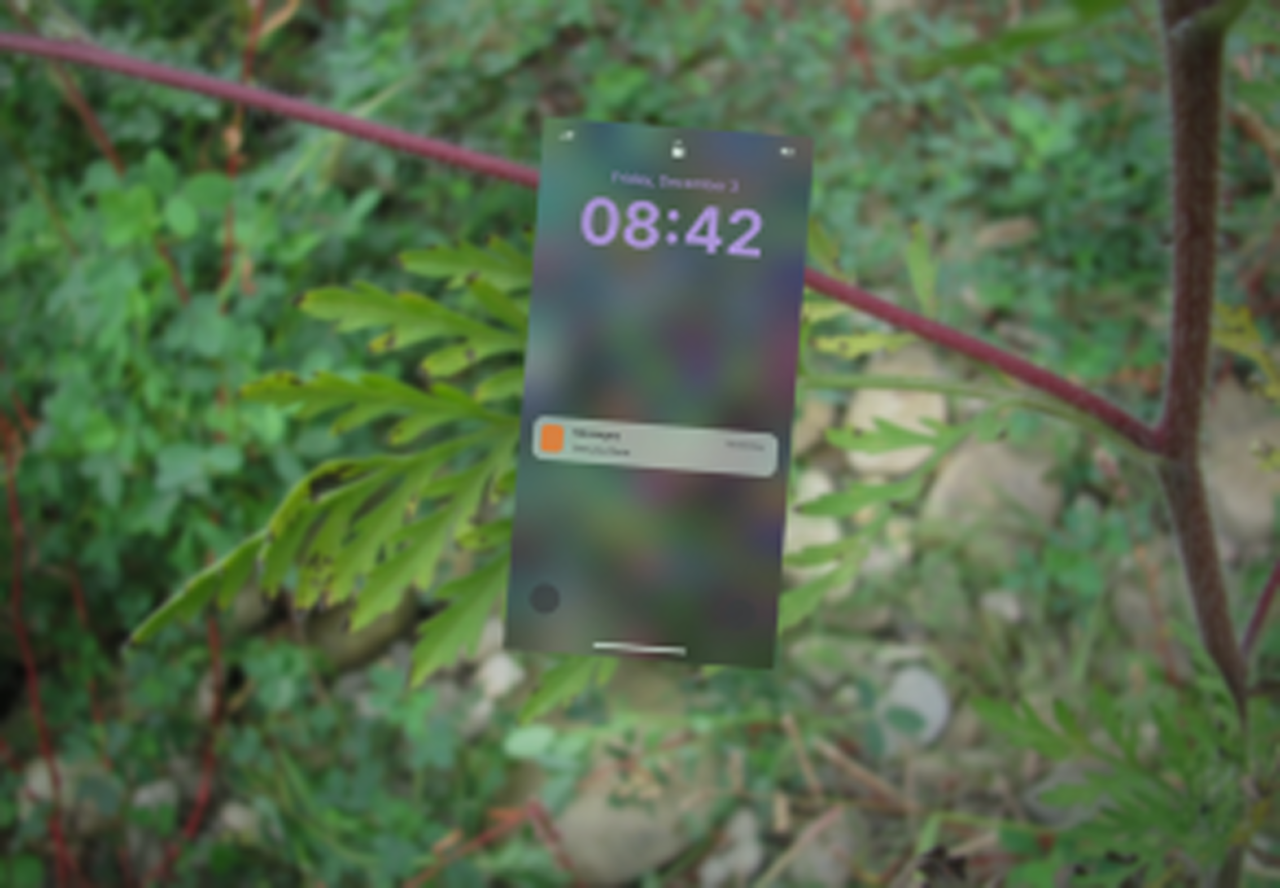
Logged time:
8h42
